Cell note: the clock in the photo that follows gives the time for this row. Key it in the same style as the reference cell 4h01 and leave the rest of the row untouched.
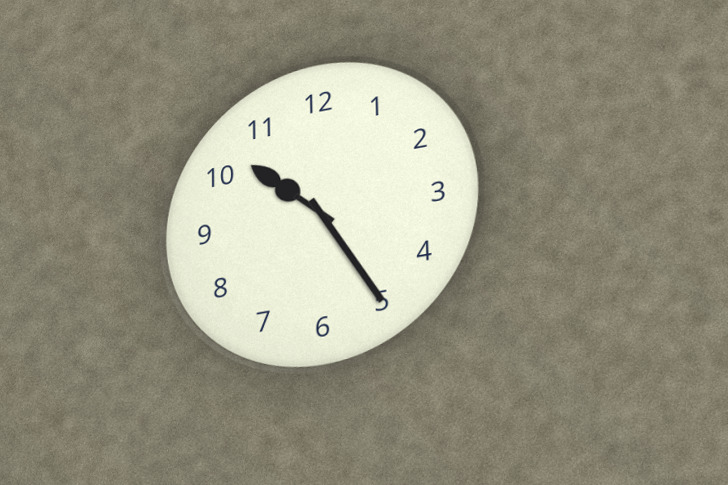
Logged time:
10h25
